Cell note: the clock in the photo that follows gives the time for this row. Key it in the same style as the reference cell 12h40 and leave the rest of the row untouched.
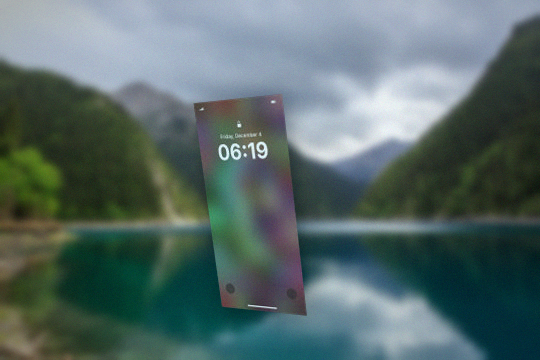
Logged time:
6h19
